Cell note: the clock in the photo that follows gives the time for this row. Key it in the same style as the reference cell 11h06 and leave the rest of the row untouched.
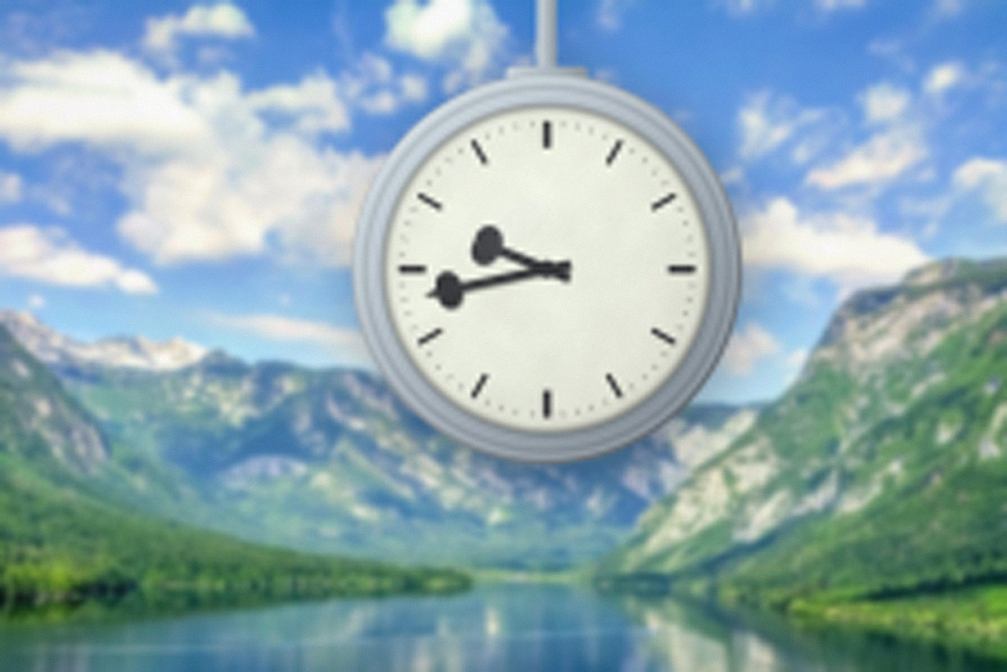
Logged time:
9h43
